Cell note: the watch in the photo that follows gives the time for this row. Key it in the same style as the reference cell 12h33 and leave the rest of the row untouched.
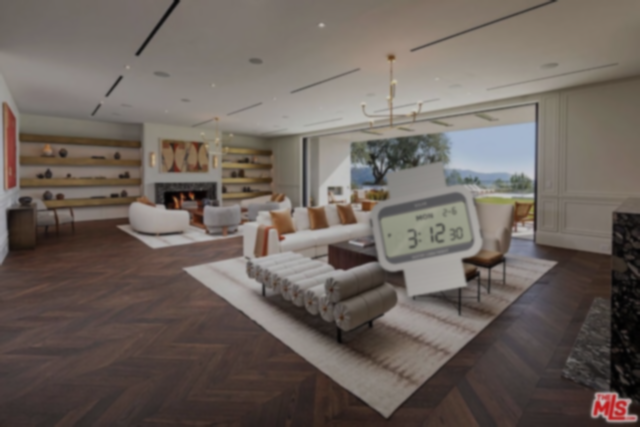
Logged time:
3h12
